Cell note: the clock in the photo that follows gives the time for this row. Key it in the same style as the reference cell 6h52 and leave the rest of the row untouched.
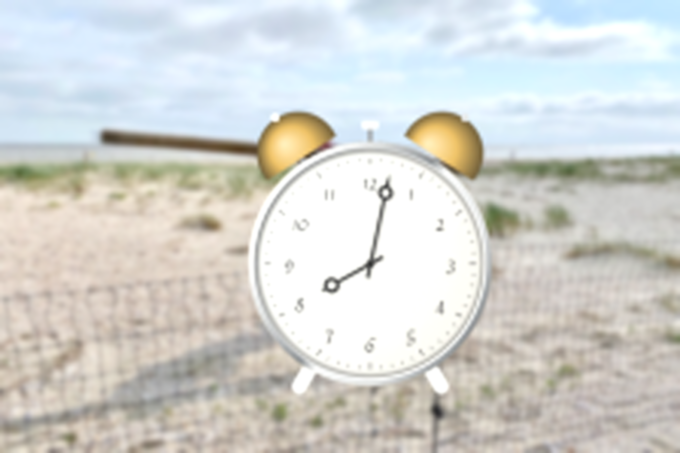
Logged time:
8h02
